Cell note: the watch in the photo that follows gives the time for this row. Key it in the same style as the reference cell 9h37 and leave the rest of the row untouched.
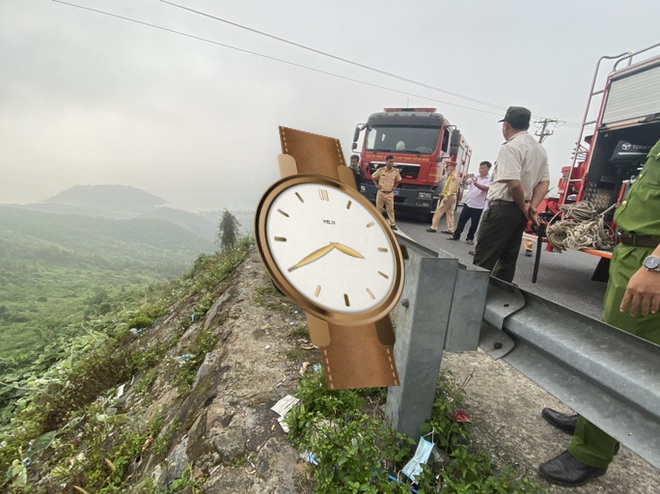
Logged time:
3h40
